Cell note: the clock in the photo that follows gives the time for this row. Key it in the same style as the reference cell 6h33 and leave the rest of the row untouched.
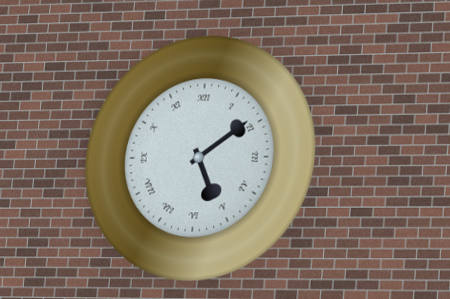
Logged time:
5h09
